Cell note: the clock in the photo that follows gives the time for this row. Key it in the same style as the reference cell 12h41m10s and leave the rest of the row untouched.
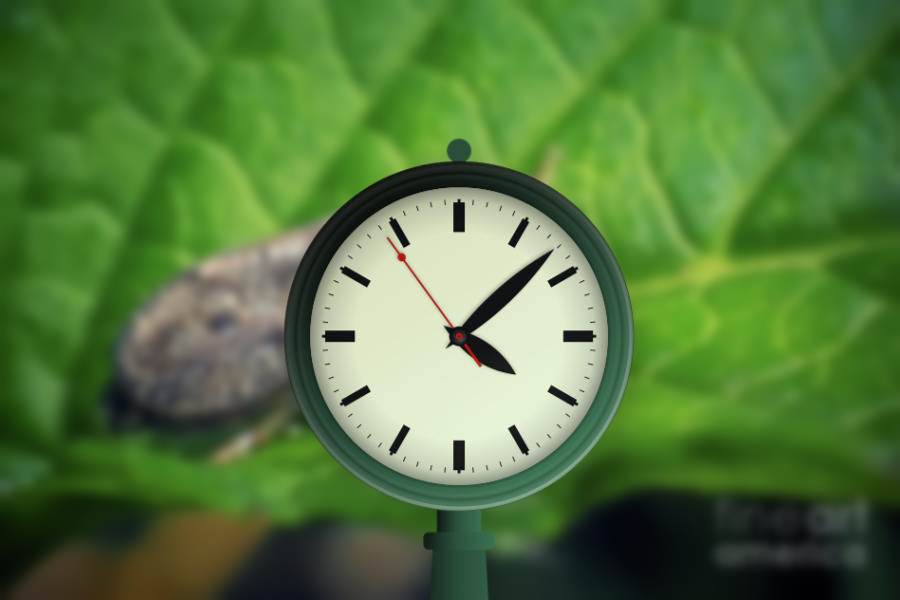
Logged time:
4h07m54s
